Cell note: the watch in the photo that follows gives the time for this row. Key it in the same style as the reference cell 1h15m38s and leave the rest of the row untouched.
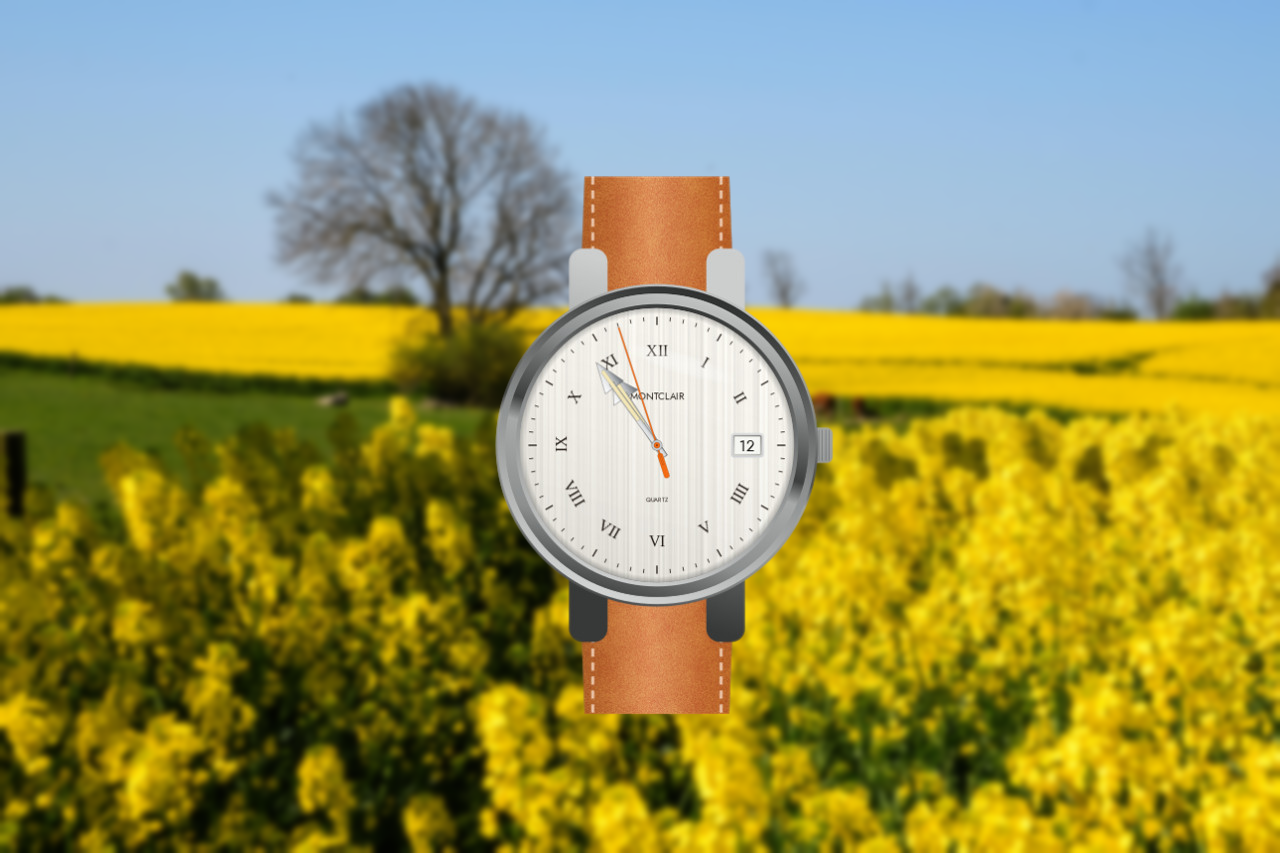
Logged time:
10h53m57s
